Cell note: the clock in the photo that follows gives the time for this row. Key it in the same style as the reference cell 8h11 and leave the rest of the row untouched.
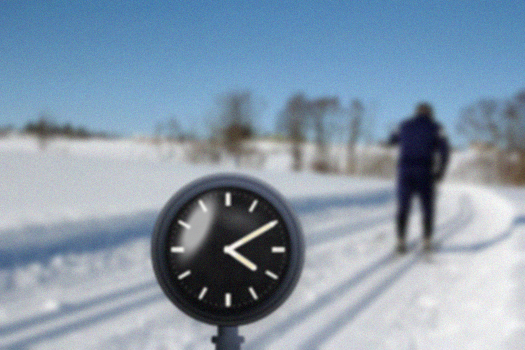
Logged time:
4h10
